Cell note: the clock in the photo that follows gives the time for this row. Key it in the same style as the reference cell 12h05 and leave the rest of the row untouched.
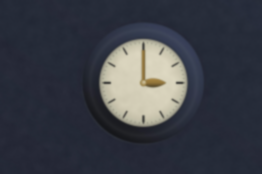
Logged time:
3h00
